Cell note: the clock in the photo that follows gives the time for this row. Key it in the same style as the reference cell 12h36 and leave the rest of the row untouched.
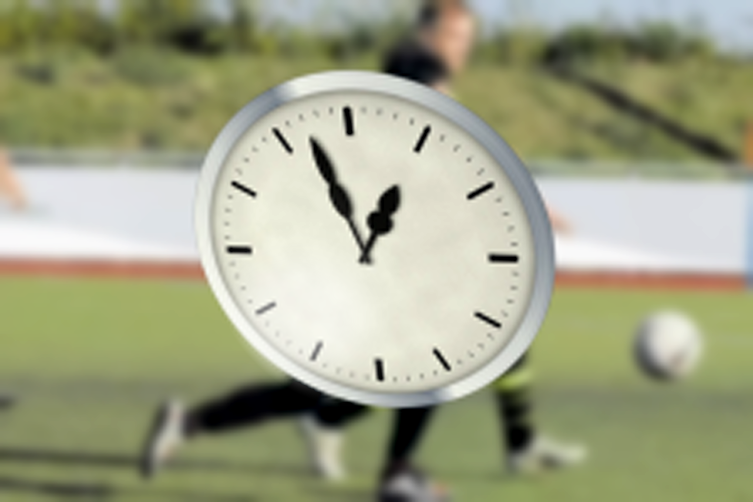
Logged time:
12h57
